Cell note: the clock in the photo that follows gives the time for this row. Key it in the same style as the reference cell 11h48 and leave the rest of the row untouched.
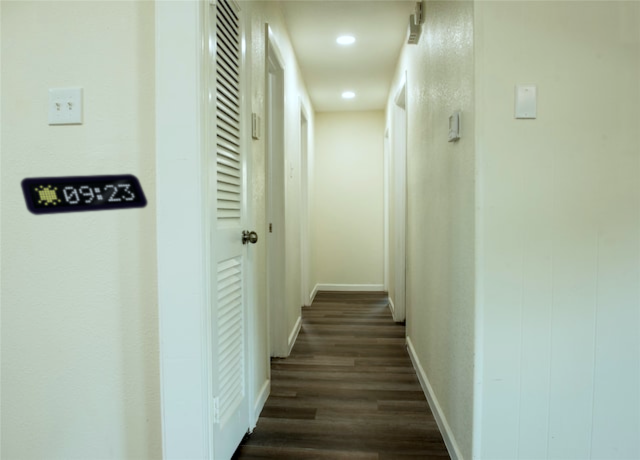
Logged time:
9h23
